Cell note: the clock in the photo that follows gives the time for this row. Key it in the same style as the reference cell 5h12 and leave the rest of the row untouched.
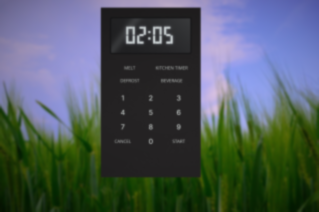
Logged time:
2h05
